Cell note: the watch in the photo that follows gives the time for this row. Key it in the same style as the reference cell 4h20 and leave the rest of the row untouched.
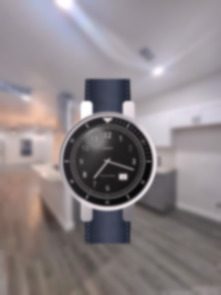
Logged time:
7h18
